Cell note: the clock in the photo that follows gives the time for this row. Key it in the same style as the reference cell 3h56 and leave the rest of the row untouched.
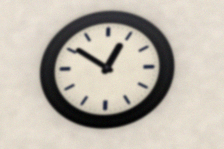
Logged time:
12h51
